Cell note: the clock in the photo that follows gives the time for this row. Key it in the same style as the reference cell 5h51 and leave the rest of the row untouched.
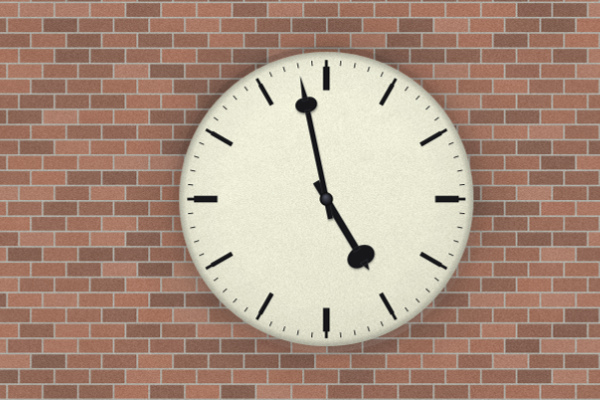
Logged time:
4h58
